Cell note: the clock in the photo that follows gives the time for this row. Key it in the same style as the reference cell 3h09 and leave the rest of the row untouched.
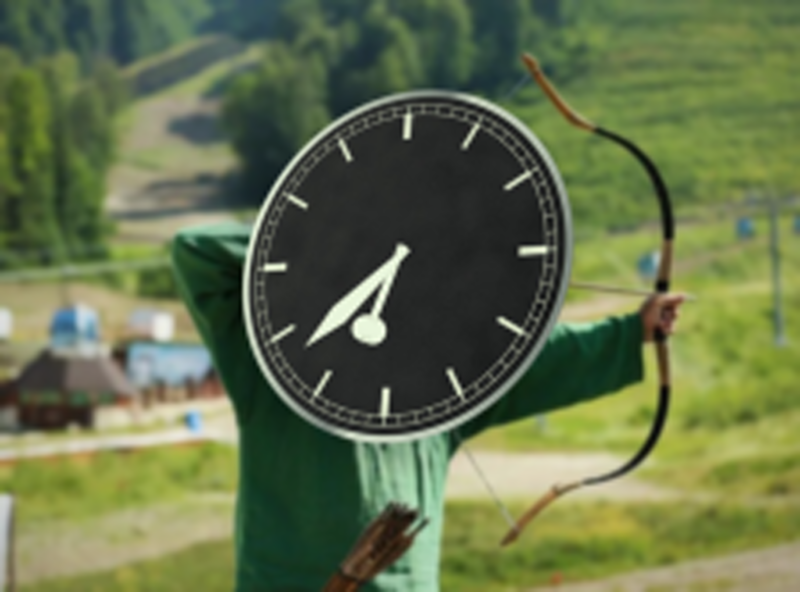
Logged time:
6h38
